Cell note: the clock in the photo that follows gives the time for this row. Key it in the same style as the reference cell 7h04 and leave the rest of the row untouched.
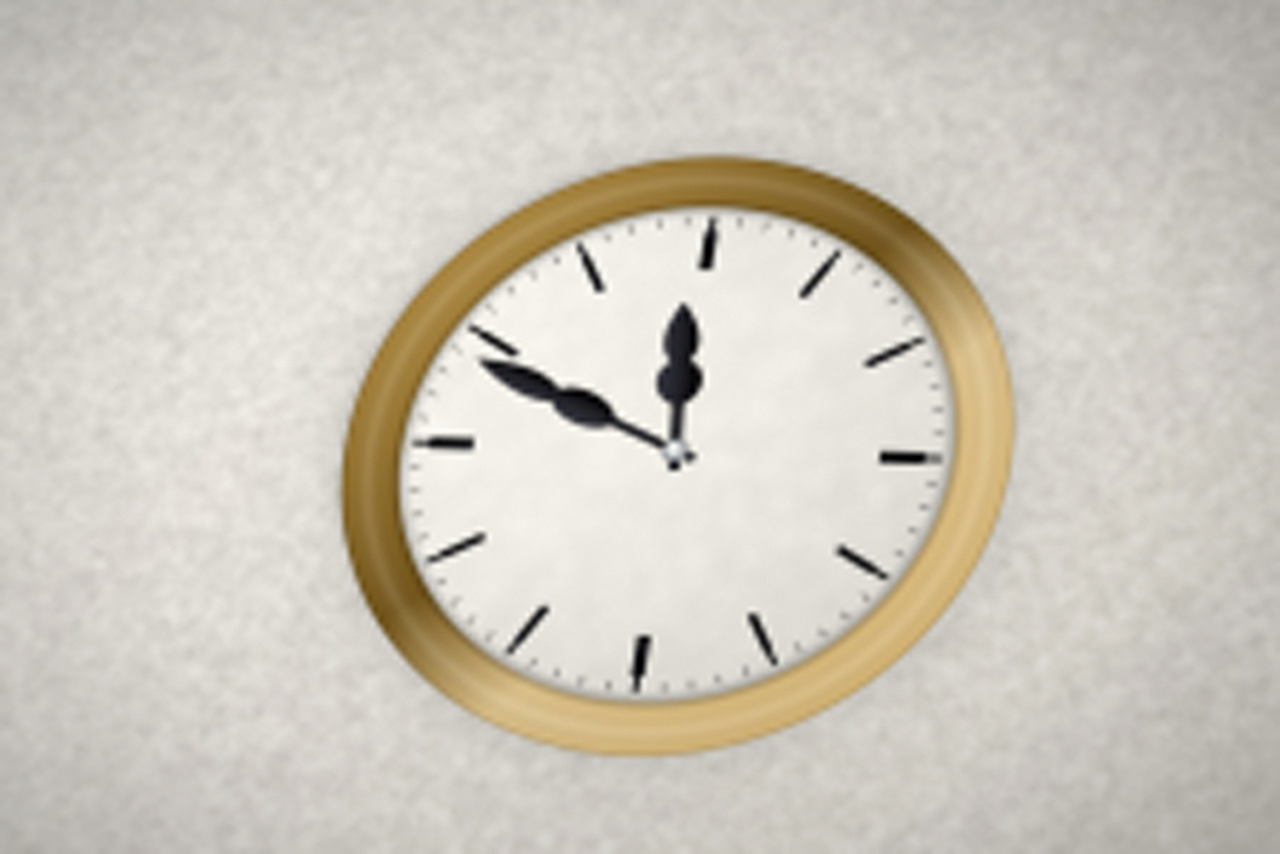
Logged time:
11h49
